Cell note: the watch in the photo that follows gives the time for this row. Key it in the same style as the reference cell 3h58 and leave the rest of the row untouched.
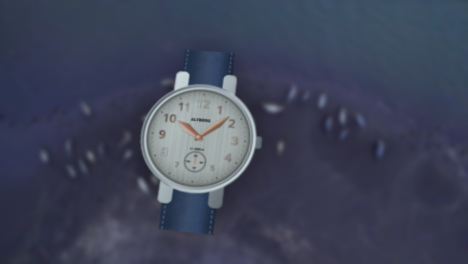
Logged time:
10h08
